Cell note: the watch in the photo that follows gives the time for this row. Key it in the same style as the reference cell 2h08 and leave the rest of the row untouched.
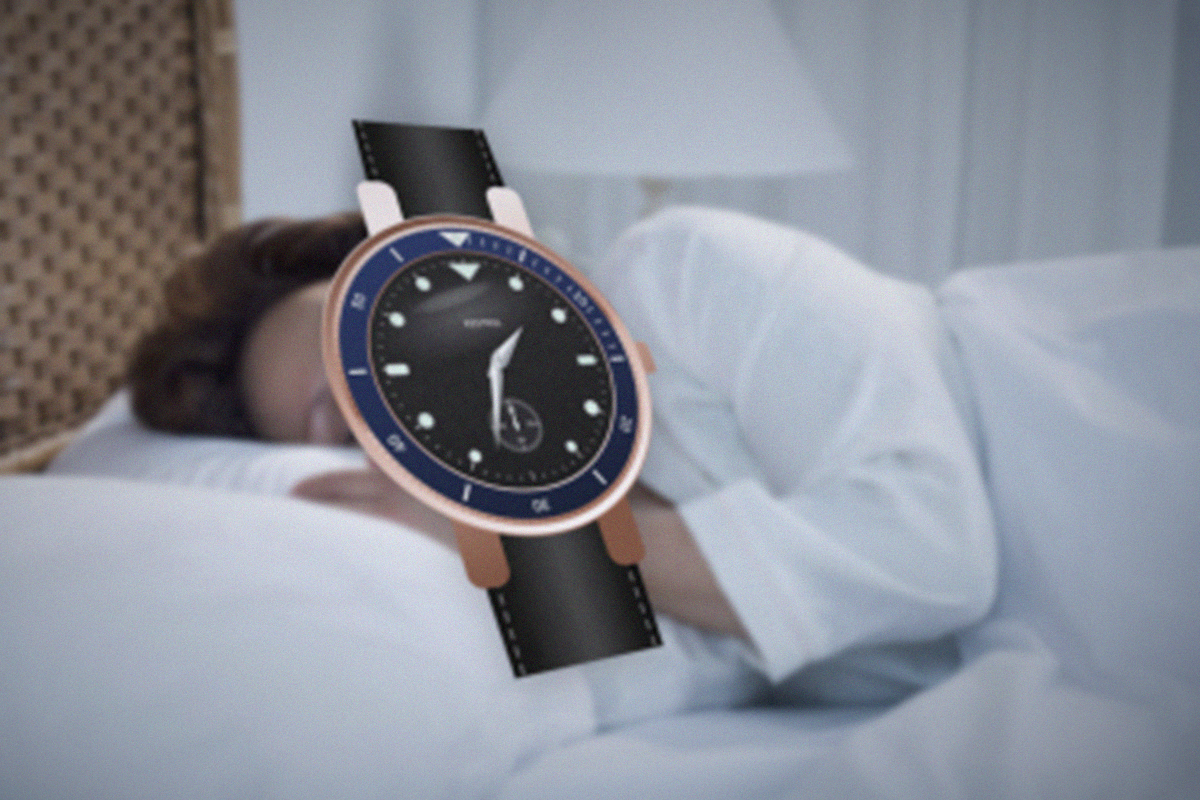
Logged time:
1h33
